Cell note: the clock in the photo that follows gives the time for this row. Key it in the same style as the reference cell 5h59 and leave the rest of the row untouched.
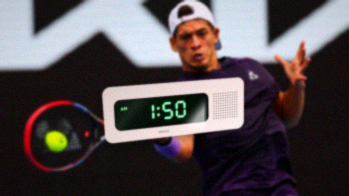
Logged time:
1h50
